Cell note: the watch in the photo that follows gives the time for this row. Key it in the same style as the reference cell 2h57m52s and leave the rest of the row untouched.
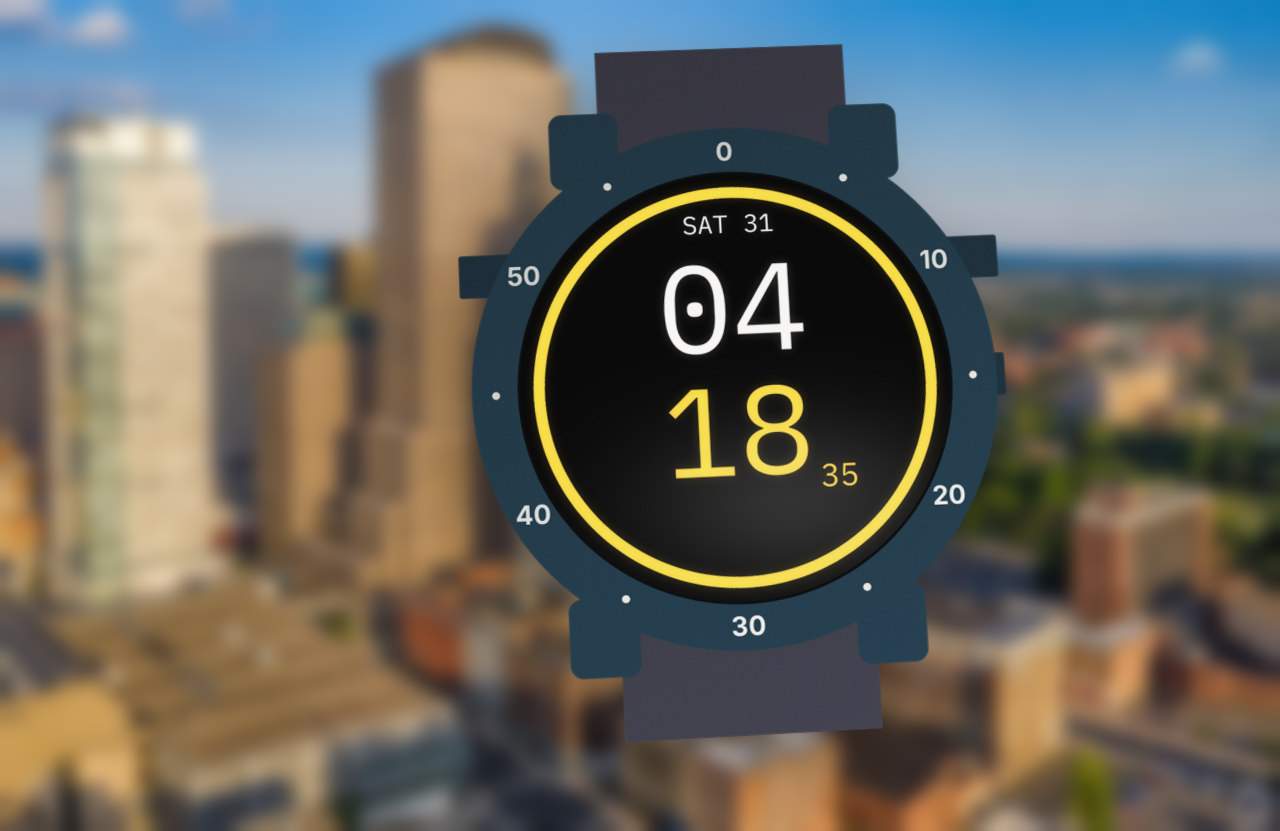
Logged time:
4h18m35s
